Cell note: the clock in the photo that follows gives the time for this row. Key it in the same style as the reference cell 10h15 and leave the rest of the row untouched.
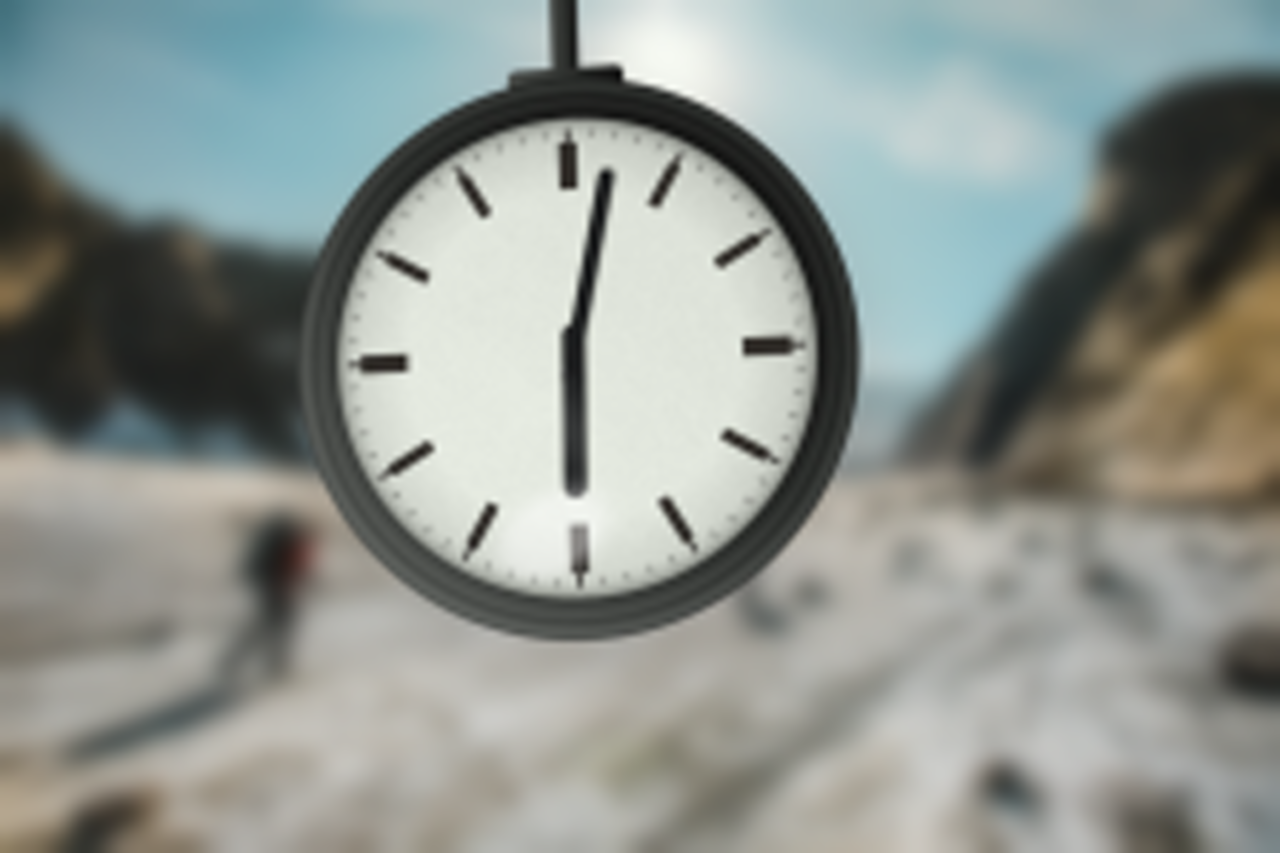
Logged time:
6h02
